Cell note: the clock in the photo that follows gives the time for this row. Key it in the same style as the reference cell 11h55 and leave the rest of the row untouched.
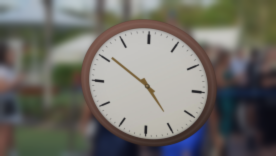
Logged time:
4h51
